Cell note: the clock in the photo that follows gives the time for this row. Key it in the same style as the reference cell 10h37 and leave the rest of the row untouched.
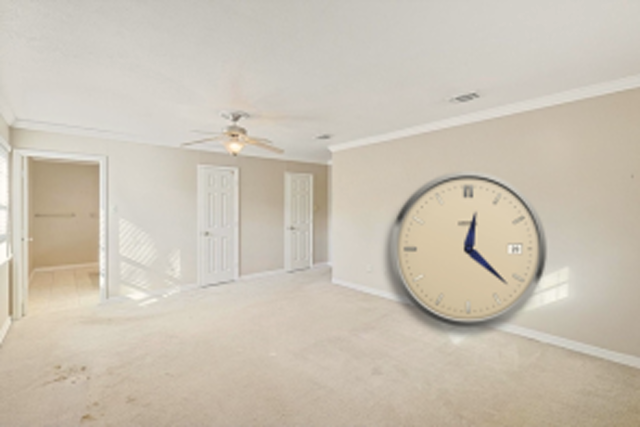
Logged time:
12h22
